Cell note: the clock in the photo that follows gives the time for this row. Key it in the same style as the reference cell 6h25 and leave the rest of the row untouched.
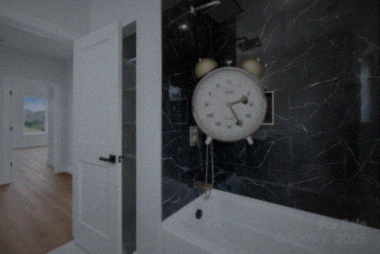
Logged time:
2h25
